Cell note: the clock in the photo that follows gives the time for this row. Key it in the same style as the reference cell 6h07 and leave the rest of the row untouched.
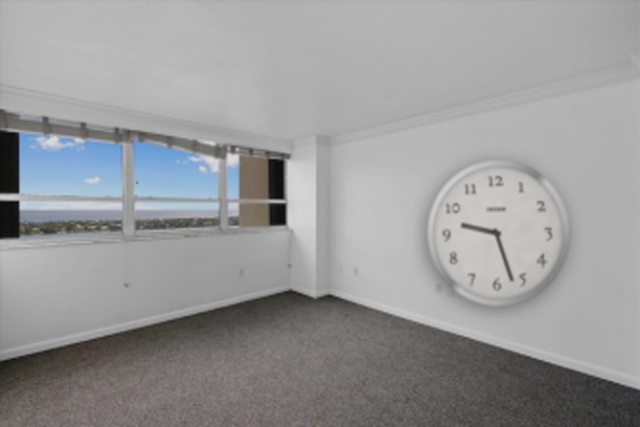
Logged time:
9h27
